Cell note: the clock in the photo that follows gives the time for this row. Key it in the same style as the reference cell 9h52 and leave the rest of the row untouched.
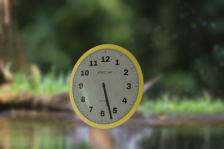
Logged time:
5h27
